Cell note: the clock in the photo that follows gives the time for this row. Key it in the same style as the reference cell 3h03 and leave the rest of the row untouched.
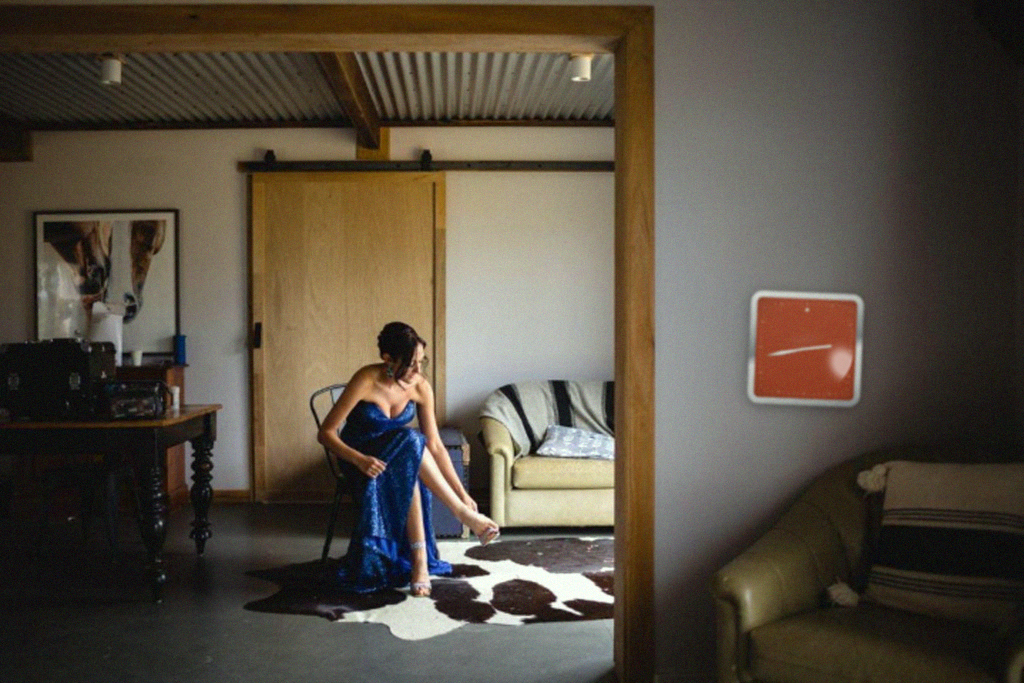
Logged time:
2h43
